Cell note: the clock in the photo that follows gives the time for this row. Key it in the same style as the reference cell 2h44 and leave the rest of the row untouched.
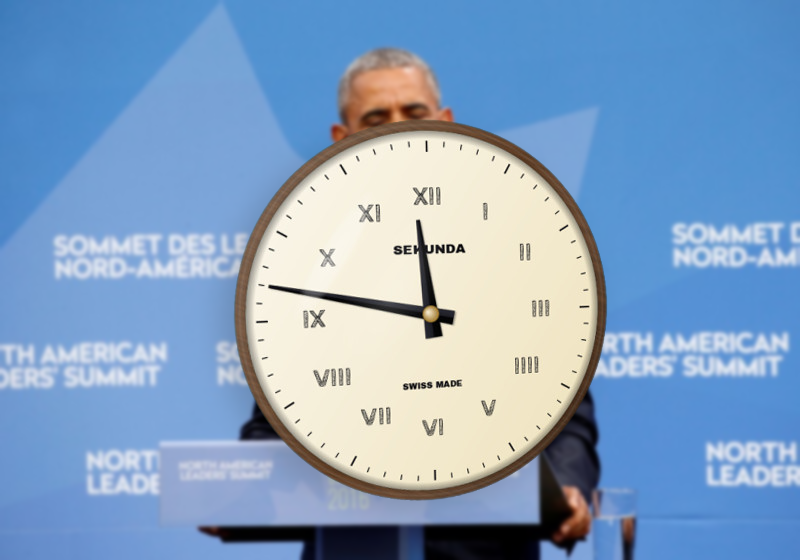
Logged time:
11h47
